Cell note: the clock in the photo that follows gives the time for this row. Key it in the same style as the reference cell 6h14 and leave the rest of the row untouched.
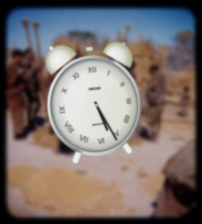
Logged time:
5h26
